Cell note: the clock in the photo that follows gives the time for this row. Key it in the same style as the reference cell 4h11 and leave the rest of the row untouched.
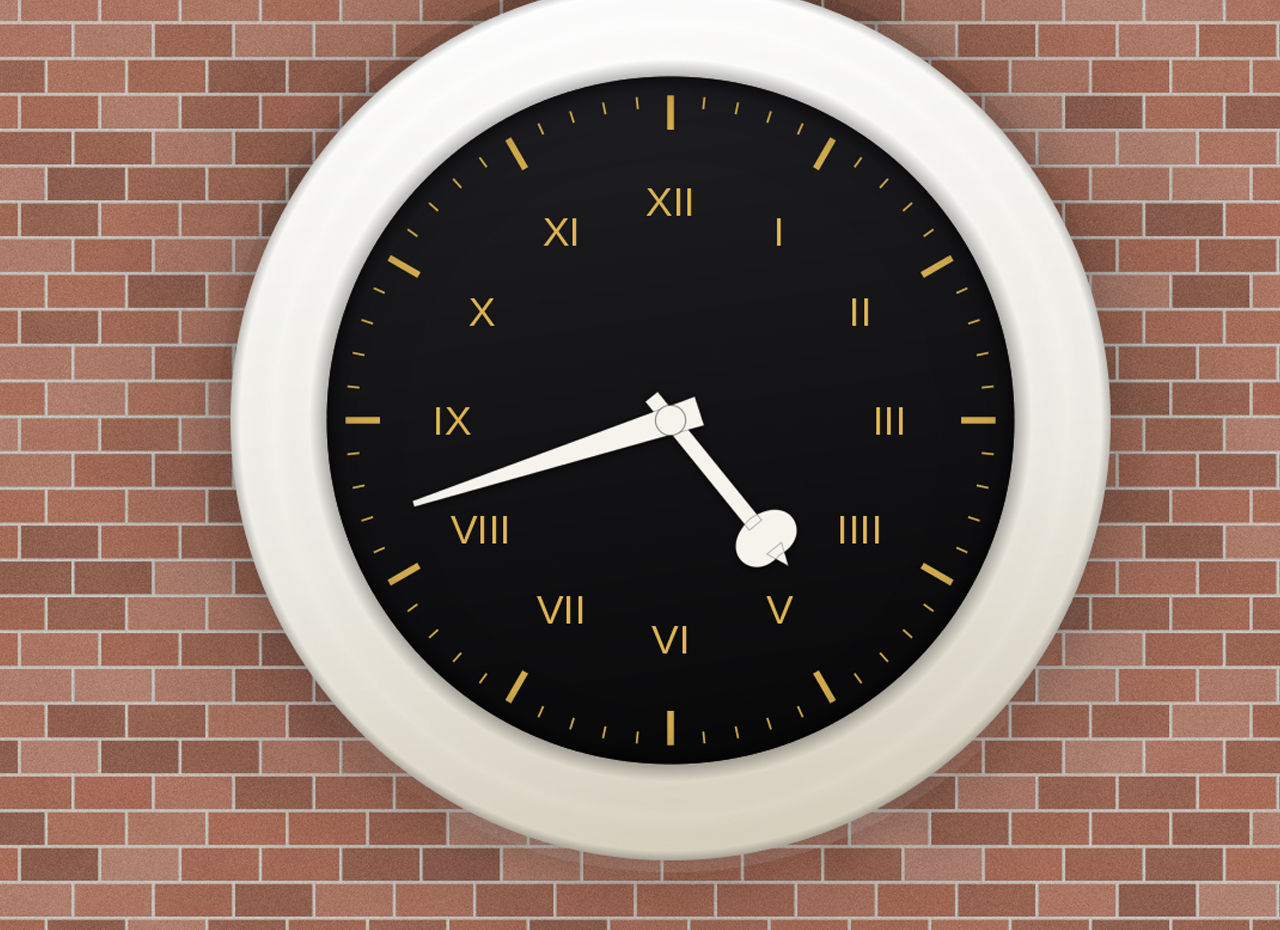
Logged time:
4h42
